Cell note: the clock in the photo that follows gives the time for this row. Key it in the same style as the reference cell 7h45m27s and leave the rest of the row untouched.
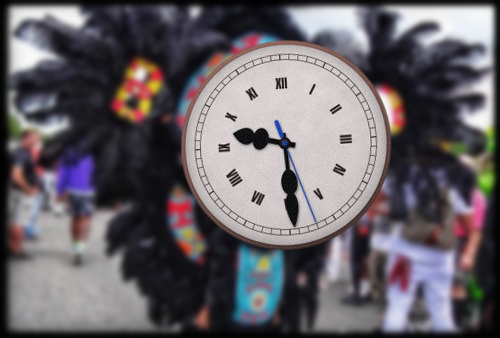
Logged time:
9h29m27s
